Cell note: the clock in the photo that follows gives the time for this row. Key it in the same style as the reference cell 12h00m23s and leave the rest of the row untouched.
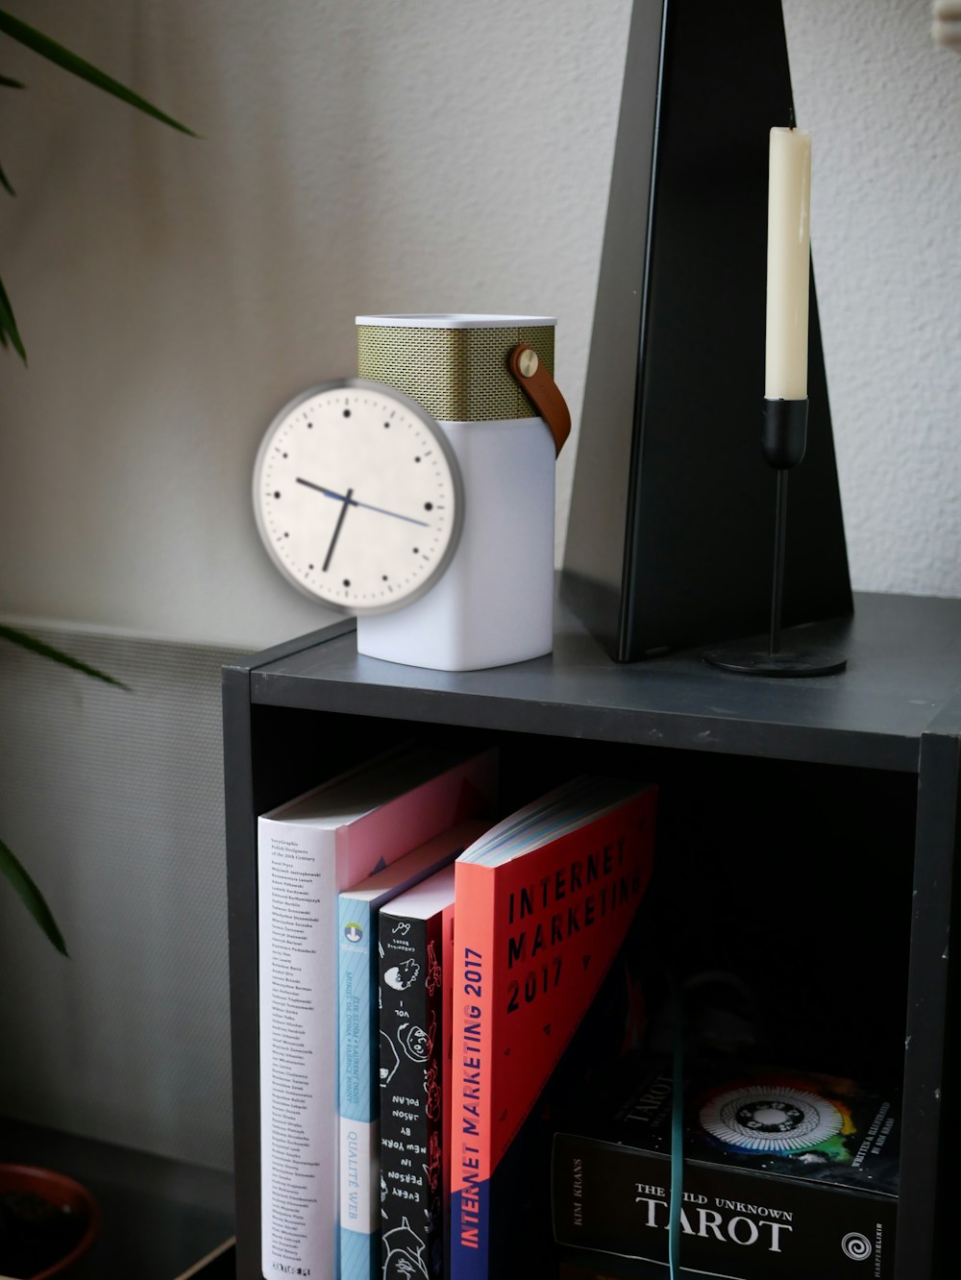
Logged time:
9h33m17s
